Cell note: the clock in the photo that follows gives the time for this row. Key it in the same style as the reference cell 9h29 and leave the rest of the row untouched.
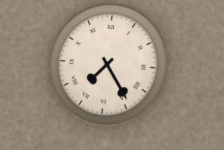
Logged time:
7h24
